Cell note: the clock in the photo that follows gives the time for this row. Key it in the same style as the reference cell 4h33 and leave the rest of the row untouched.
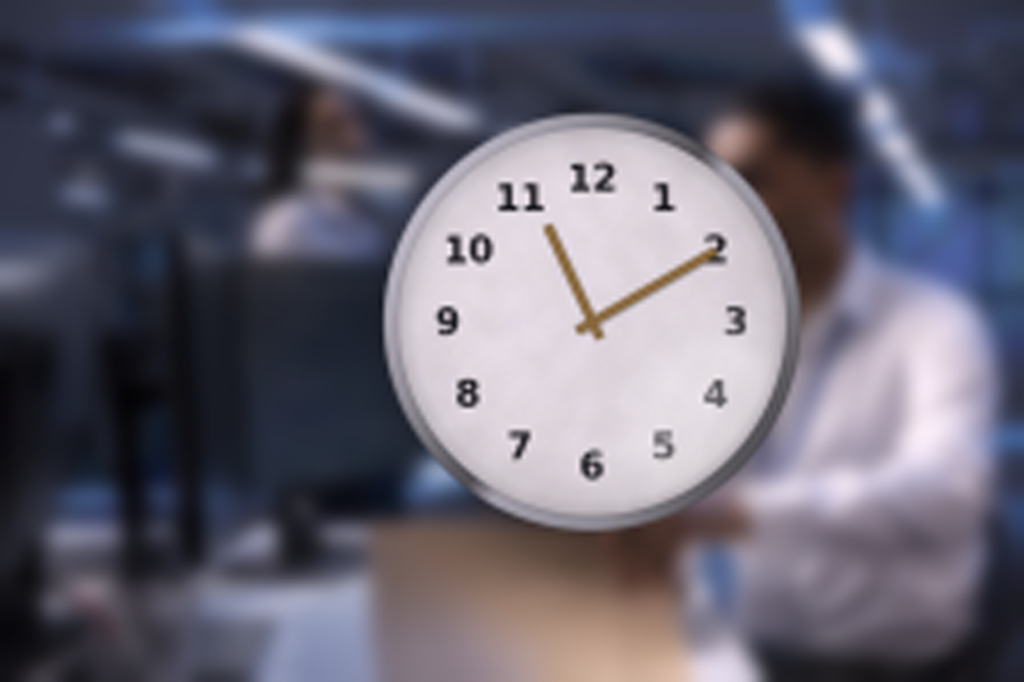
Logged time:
11h10
